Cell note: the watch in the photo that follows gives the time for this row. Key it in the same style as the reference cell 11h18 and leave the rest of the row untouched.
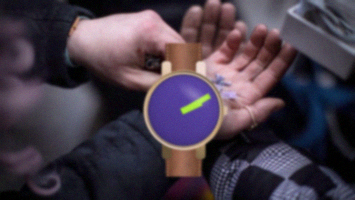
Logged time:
2h10
